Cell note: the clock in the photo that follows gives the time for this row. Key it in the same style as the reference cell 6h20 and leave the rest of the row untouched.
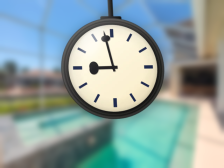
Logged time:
8h58
